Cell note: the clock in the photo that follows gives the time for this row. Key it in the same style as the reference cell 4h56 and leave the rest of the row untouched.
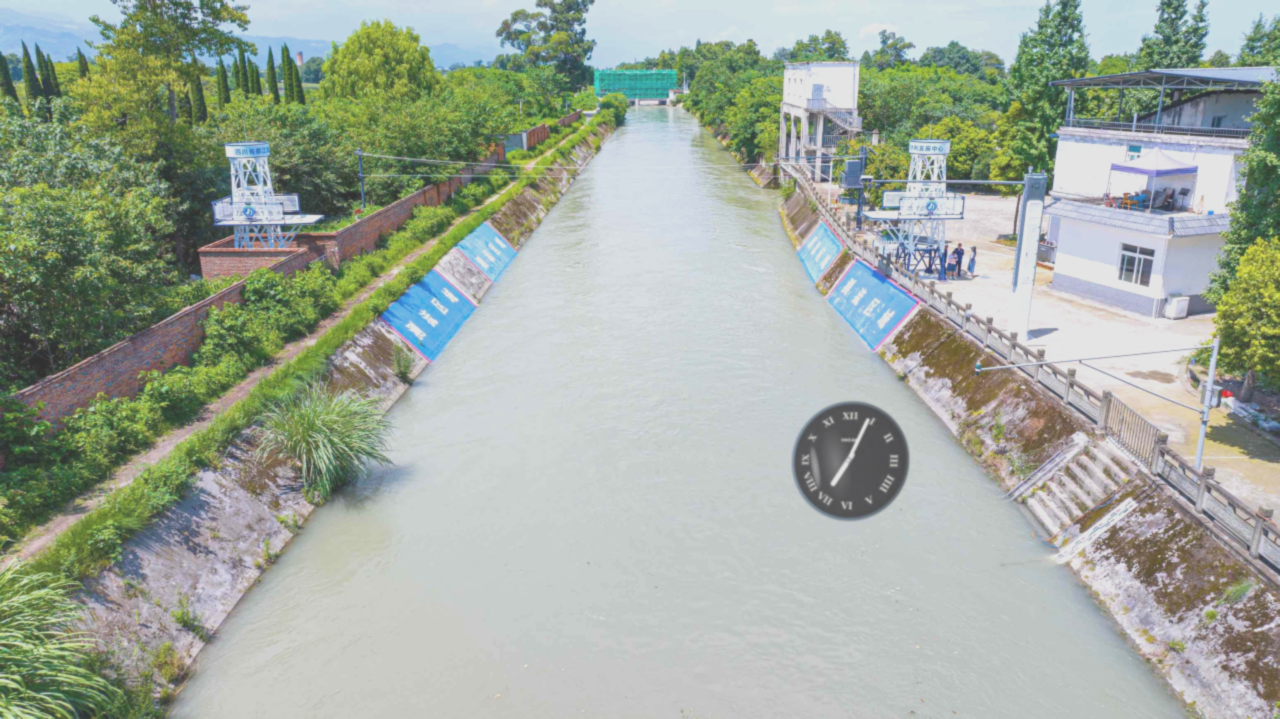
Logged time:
7h04
